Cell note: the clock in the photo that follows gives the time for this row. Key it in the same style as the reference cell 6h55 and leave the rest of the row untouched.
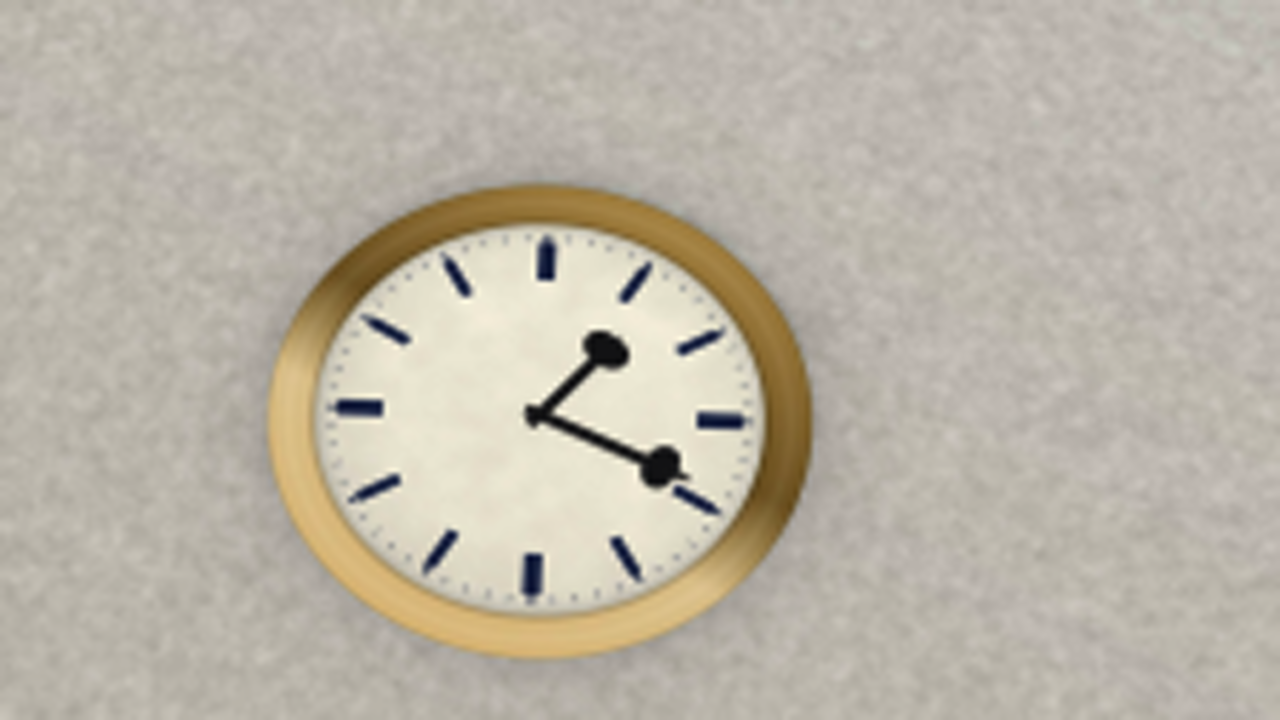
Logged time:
1h19
